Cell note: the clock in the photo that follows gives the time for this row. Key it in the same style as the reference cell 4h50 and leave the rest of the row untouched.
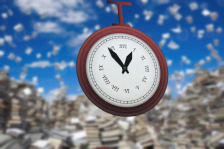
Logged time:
12h54
